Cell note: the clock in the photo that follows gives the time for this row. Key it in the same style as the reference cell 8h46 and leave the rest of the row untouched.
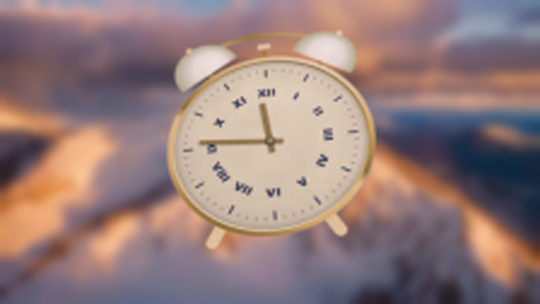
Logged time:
11h46
